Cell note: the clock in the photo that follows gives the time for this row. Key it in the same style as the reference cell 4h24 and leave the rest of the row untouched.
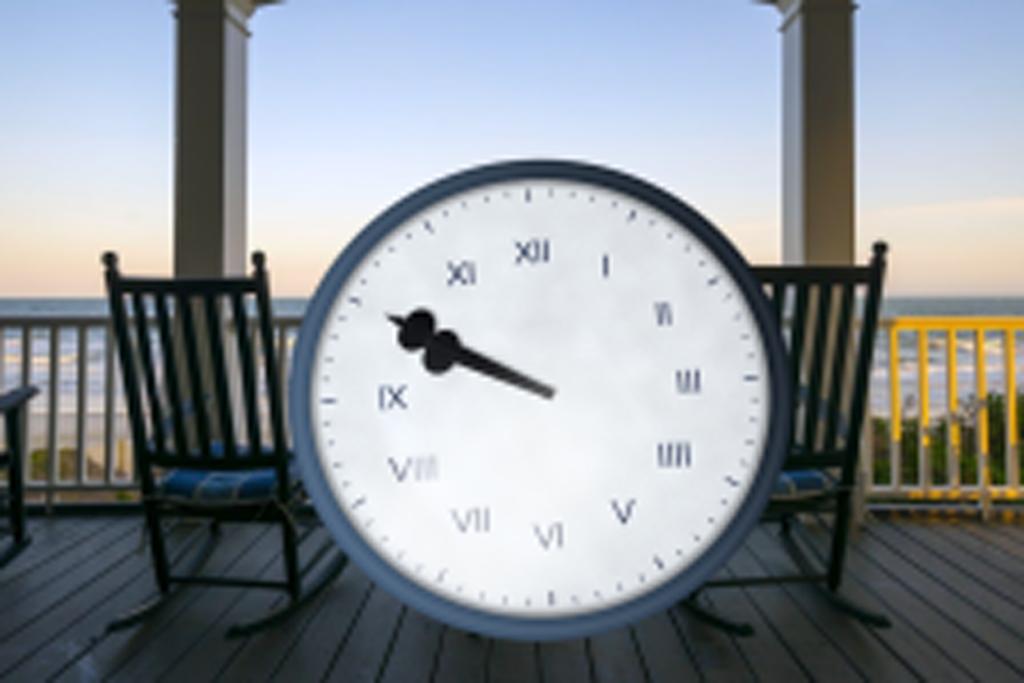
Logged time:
9h50
